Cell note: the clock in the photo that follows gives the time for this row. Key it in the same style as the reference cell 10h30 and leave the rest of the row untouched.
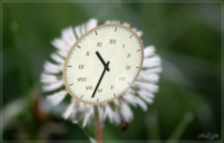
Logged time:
10h32
